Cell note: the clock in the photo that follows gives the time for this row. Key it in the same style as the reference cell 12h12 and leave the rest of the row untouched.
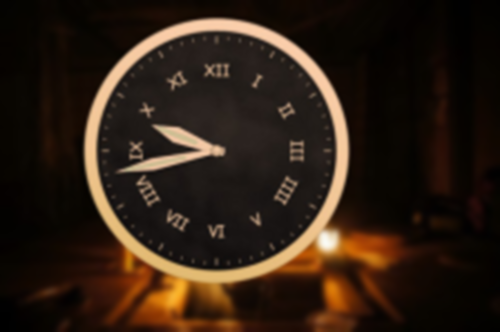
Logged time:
9h43
